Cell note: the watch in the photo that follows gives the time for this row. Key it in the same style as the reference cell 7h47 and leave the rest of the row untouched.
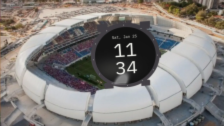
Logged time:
11h34
